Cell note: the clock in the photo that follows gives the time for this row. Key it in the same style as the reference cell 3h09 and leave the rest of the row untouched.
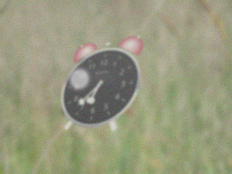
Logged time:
6h37
